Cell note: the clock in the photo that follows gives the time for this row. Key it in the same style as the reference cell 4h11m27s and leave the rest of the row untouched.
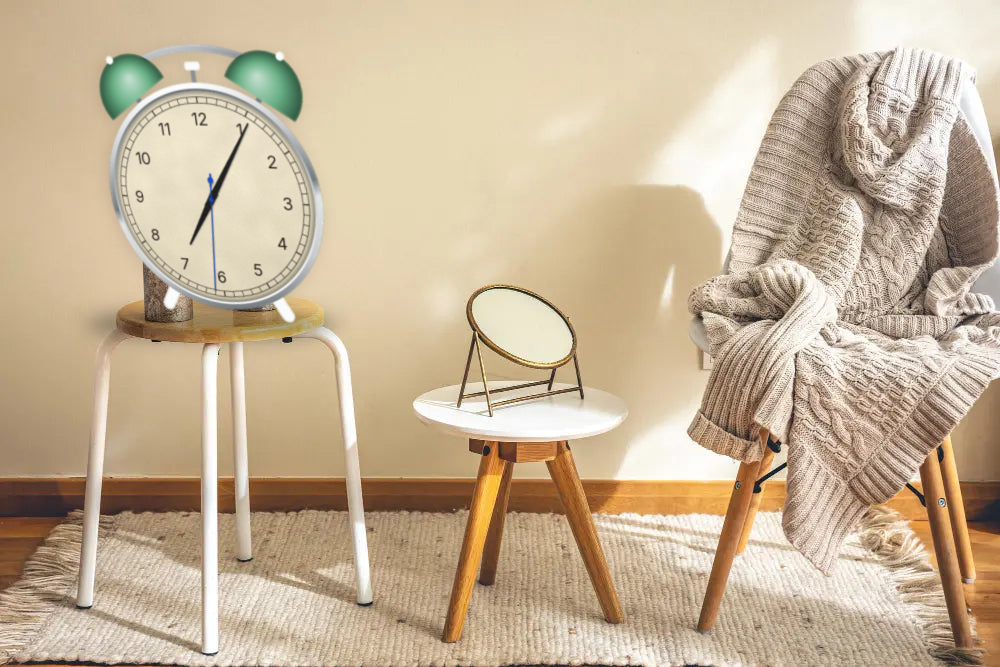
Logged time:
7h05m31s
